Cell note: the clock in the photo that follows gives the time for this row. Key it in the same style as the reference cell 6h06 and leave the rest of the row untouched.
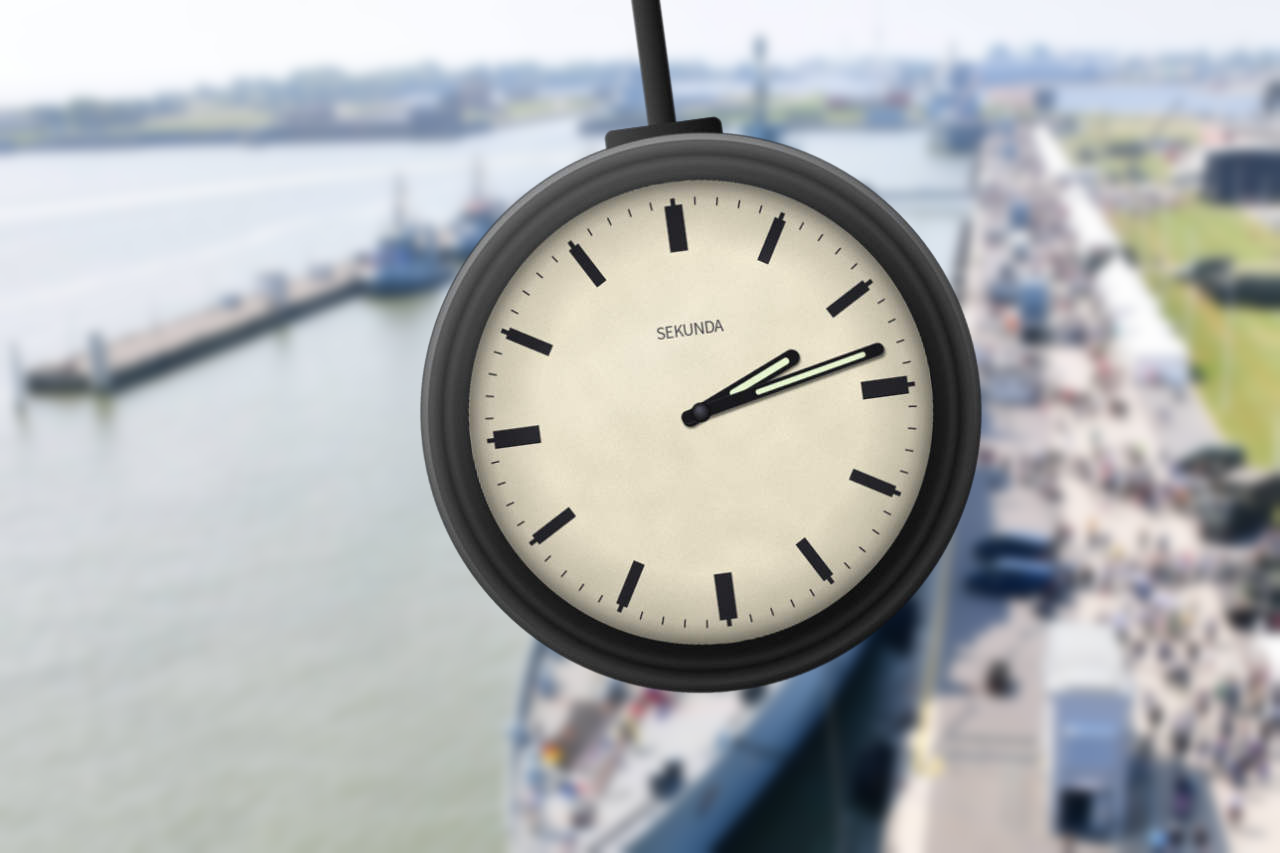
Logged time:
2h13
